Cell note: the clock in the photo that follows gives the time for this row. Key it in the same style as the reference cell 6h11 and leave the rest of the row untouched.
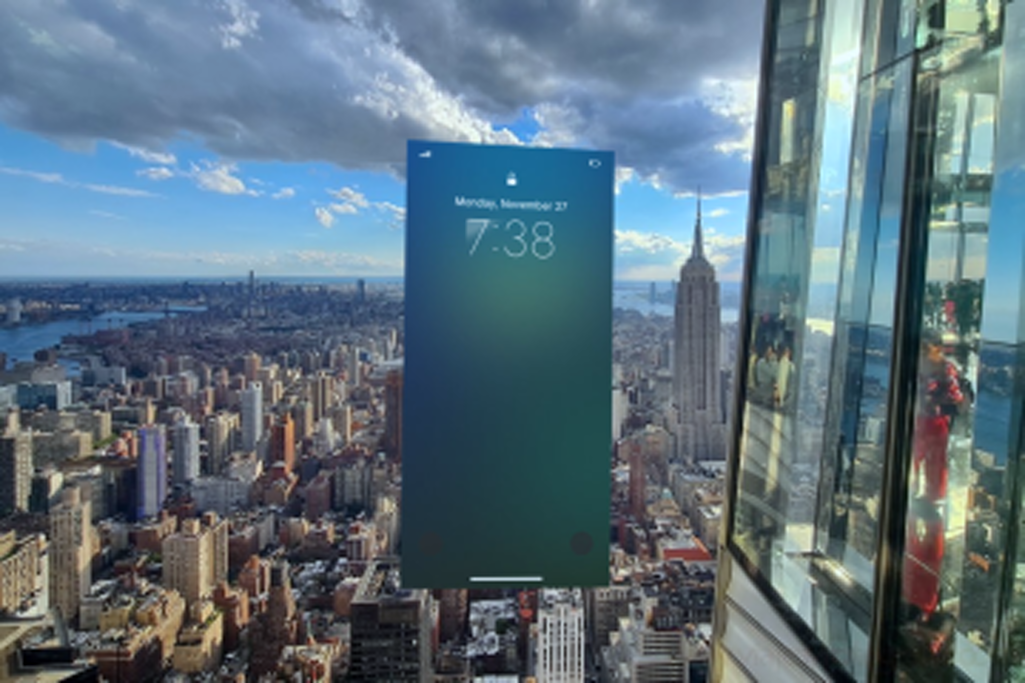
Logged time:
7h38
